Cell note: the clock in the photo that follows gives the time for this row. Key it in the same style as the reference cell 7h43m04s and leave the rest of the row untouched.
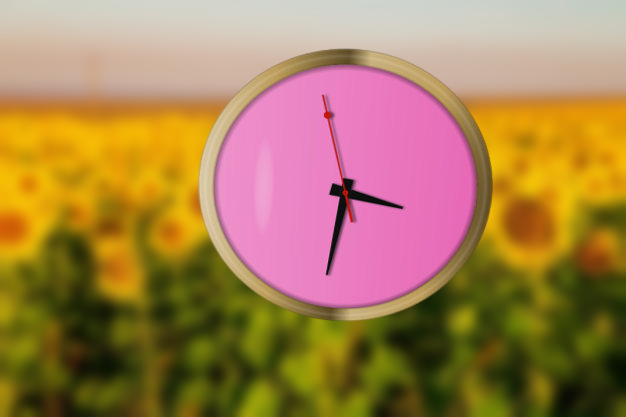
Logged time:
3h31m58s
